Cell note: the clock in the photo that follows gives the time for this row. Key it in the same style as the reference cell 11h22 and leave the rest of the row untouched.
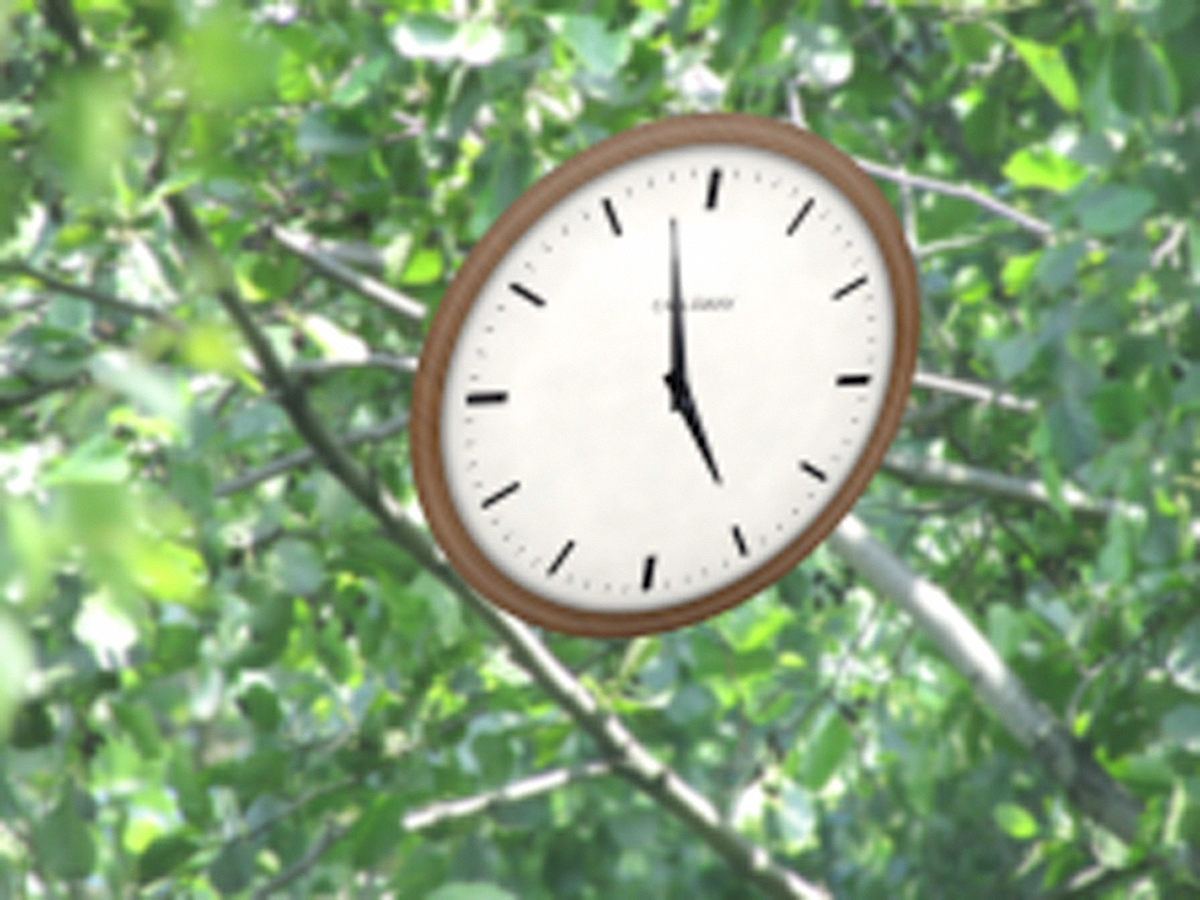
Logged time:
4h58
